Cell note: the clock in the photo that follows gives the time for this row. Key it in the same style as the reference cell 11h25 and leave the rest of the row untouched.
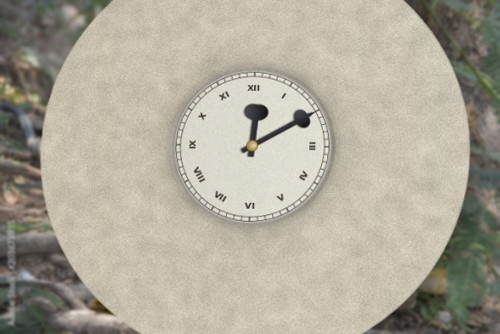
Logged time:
12h10
